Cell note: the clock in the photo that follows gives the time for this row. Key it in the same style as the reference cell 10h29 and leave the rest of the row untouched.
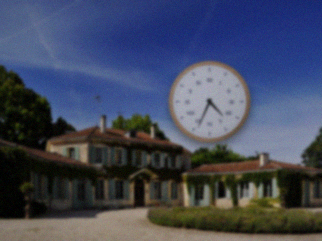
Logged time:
4h34
